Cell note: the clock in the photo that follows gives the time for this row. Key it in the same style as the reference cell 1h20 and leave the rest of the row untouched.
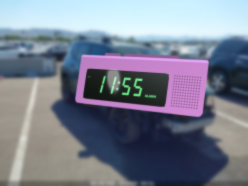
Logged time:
11h55
